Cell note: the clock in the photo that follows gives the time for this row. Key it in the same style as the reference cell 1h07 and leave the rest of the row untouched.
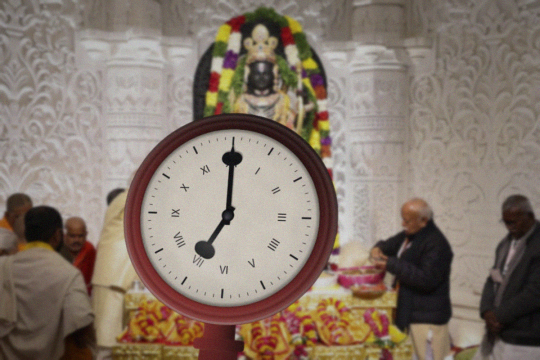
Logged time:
7h00
